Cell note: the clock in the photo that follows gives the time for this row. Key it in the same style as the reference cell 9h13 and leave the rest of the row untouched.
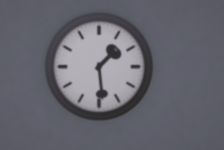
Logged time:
1h29
